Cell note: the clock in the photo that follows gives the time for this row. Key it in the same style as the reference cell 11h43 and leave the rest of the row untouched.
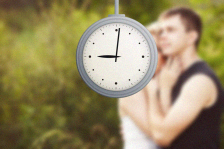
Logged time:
9h01
